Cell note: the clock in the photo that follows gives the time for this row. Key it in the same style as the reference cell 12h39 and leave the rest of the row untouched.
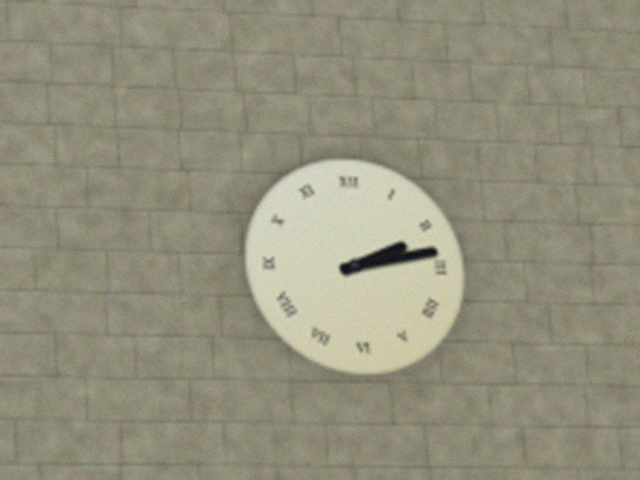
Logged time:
2h13
